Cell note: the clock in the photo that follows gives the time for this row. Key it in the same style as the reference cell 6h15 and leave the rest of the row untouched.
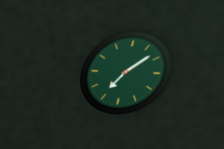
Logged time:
7h08
